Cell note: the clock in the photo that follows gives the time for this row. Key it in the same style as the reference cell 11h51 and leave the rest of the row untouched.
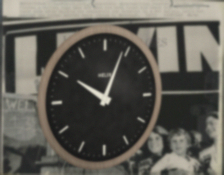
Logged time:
10h04
